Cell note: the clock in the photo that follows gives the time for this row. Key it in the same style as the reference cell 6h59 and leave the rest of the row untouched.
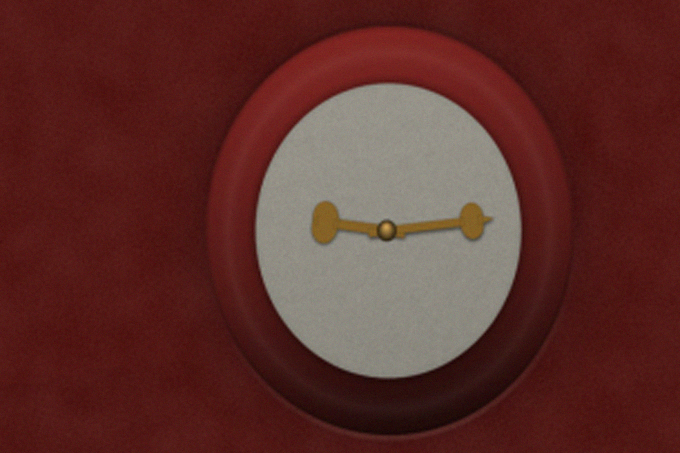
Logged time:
9h14
